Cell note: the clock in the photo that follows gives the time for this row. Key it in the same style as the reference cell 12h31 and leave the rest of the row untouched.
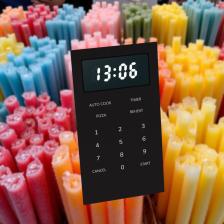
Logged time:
13h06
